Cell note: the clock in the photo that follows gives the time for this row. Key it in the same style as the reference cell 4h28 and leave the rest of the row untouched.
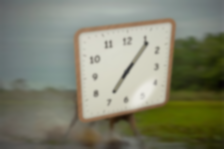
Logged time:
7h06
